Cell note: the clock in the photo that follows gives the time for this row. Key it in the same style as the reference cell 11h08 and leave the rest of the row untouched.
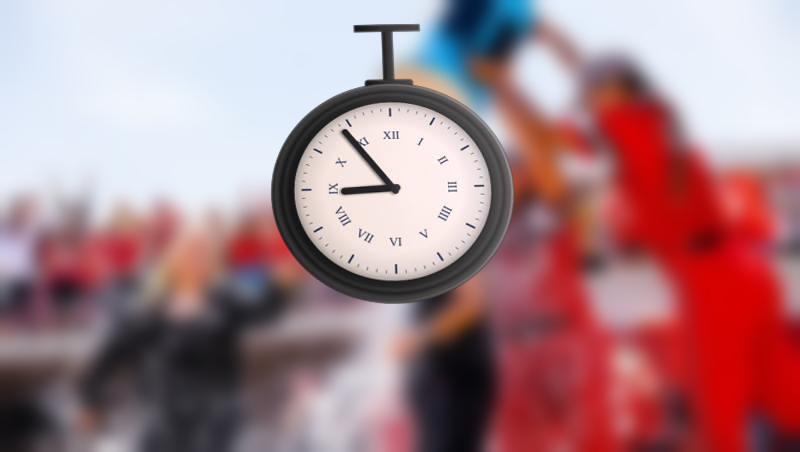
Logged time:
8h54
